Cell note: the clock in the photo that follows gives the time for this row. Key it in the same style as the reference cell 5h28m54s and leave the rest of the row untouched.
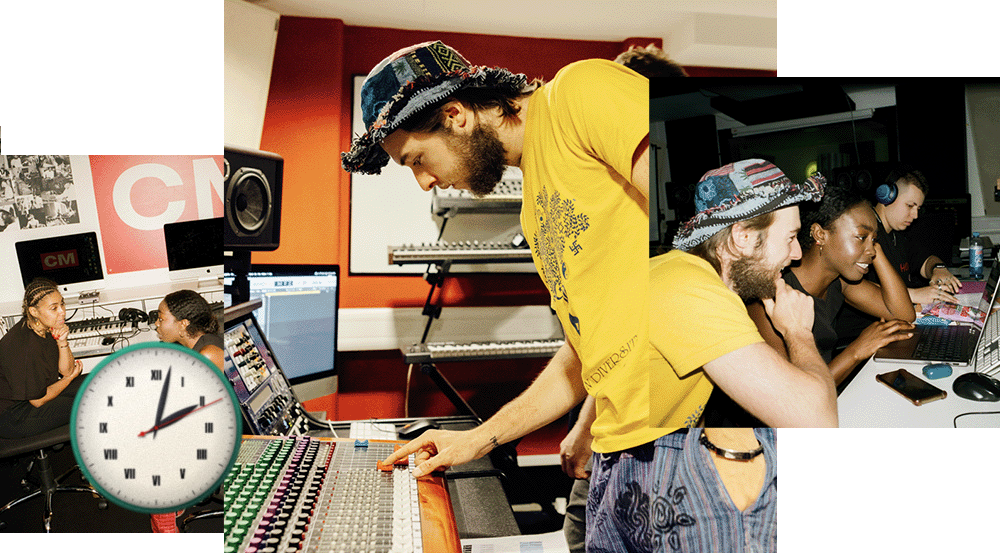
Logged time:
2h02m11s
